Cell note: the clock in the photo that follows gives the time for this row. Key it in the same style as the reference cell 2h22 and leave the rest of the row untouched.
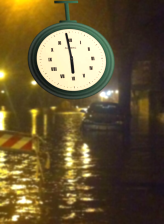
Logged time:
5h59
